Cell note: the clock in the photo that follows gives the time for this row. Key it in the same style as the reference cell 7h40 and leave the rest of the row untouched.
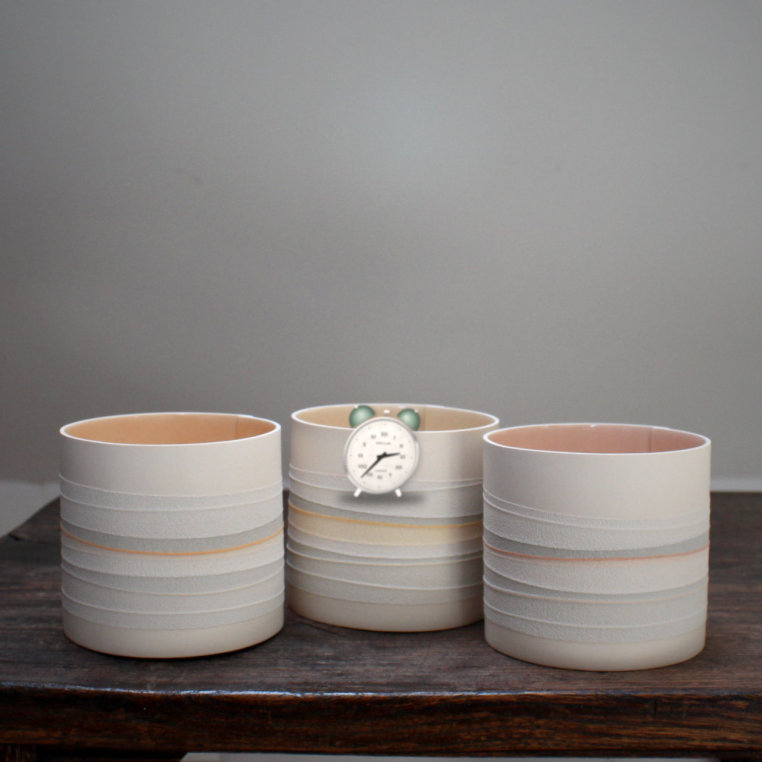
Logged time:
2h37
